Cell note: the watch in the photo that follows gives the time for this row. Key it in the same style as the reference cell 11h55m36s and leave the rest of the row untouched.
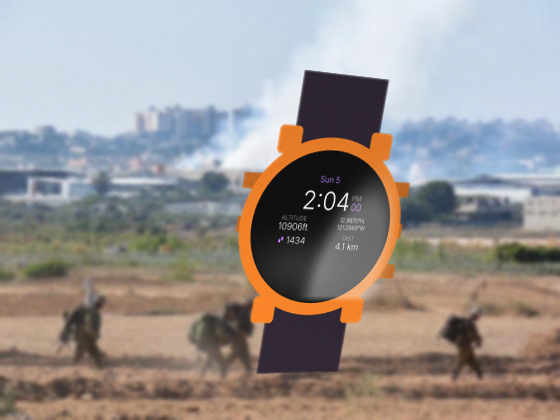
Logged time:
2h04m00s
